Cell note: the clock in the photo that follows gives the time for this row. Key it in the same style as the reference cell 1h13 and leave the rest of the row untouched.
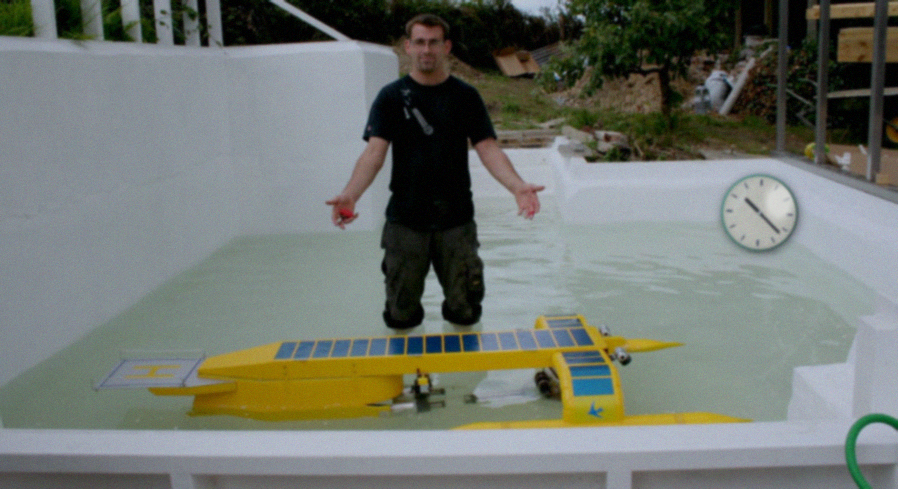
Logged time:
10h22
